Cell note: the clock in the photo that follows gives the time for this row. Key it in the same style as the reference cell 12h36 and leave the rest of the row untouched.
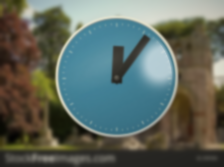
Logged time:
12h06
